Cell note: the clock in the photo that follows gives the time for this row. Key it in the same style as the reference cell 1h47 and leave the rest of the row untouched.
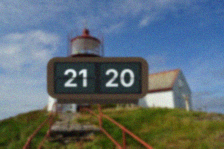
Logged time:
21h20
